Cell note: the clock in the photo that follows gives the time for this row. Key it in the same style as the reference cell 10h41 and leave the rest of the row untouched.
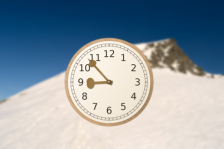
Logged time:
8h53
